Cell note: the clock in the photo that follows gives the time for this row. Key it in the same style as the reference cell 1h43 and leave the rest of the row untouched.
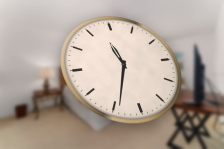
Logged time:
11h34
